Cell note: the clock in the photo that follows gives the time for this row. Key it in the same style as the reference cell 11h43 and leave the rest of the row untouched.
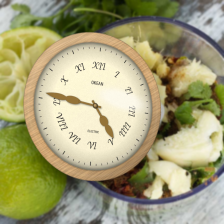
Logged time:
4h46
